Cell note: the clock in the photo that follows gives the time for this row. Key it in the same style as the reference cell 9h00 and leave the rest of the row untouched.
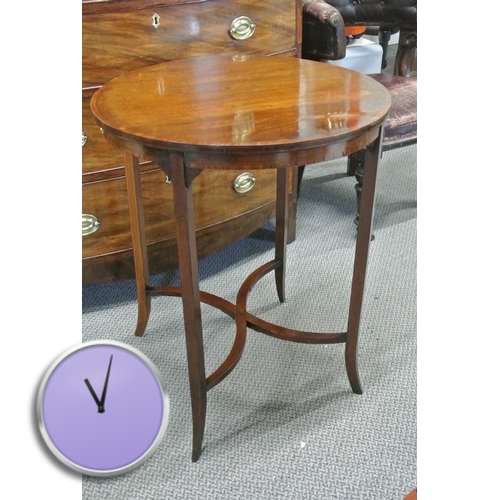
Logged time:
11h02
